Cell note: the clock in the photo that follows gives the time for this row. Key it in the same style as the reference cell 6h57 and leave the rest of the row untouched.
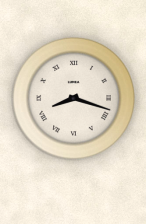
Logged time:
8h18
